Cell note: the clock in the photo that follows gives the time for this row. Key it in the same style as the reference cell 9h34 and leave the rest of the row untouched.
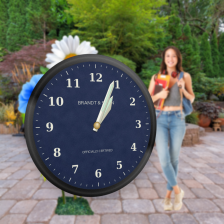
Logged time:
1h04
